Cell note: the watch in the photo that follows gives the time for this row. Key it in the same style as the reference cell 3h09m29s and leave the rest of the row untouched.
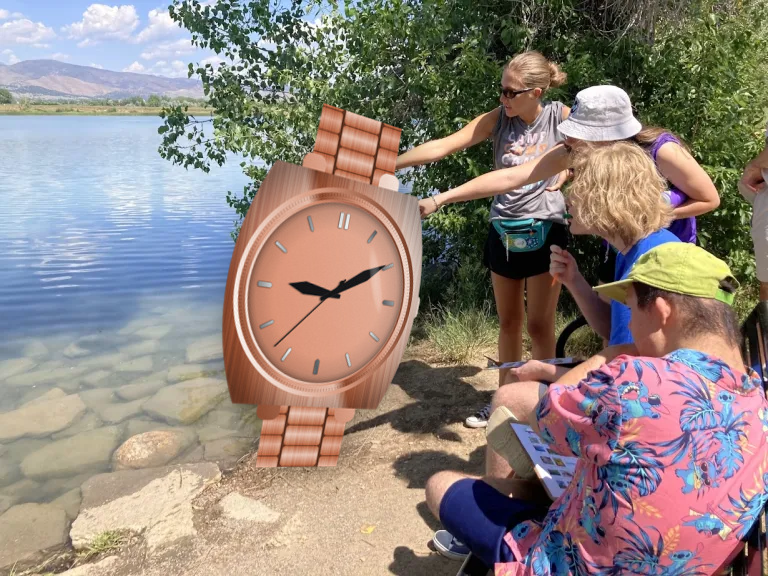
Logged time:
9h09m37s
